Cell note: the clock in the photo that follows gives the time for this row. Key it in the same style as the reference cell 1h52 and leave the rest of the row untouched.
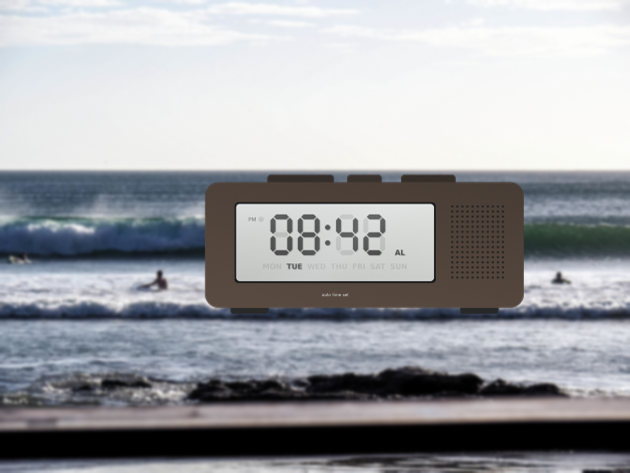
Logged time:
8h42
